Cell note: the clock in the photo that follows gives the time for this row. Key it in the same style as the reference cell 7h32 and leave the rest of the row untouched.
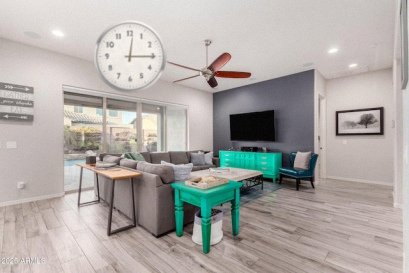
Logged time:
12h15
